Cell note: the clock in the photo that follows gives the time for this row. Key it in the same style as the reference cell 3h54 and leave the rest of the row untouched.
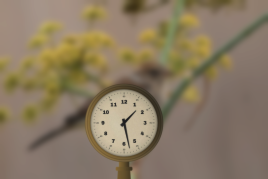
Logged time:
1h28
